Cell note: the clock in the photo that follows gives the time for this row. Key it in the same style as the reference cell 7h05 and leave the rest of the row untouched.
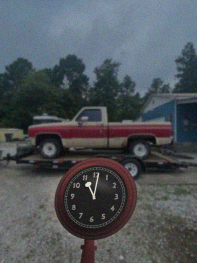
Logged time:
11h01
